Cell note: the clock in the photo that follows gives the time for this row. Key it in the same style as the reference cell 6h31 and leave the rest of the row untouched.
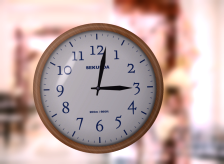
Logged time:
3h02
